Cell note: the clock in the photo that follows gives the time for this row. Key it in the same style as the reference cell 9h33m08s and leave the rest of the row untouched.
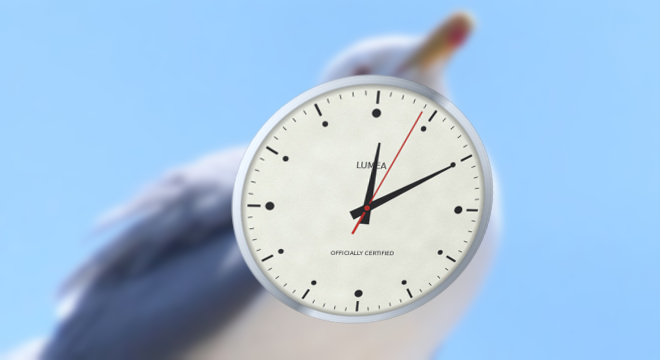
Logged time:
12h10m04s
